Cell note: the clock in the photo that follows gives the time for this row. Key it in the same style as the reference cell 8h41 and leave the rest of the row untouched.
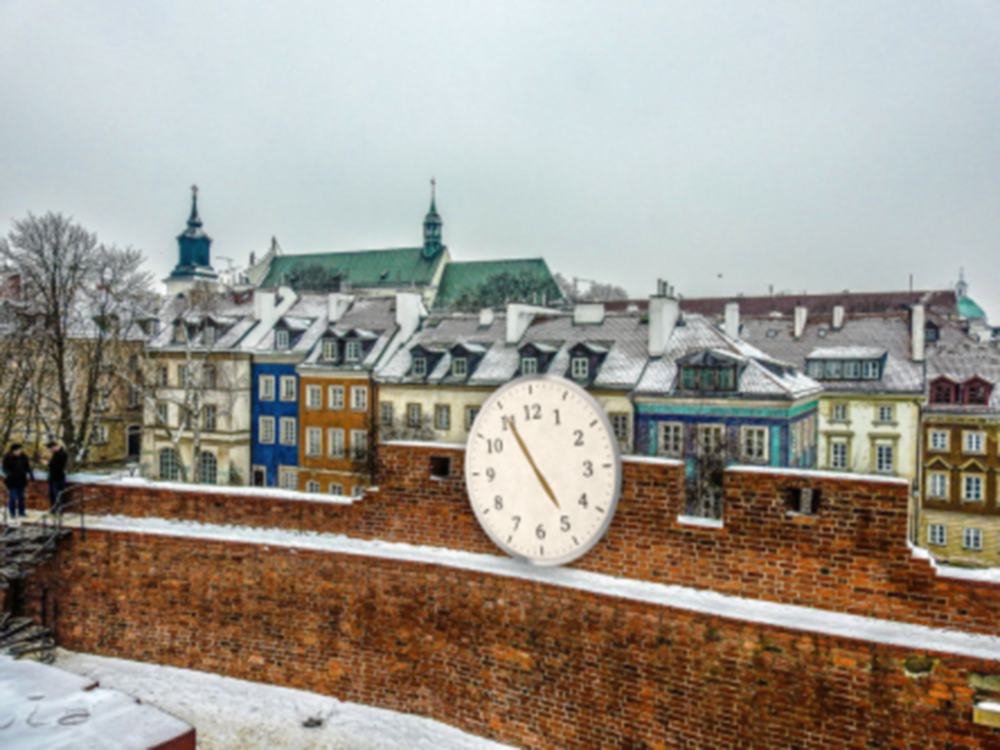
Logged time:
4h55
